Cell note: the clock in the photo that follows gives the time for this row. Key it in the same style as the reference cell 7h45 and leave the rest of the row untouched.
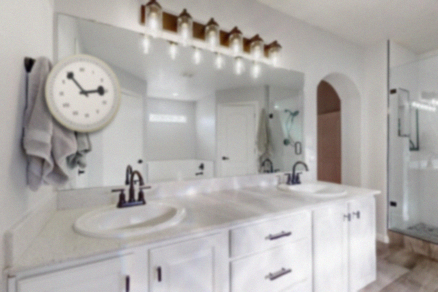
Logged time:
2h54
